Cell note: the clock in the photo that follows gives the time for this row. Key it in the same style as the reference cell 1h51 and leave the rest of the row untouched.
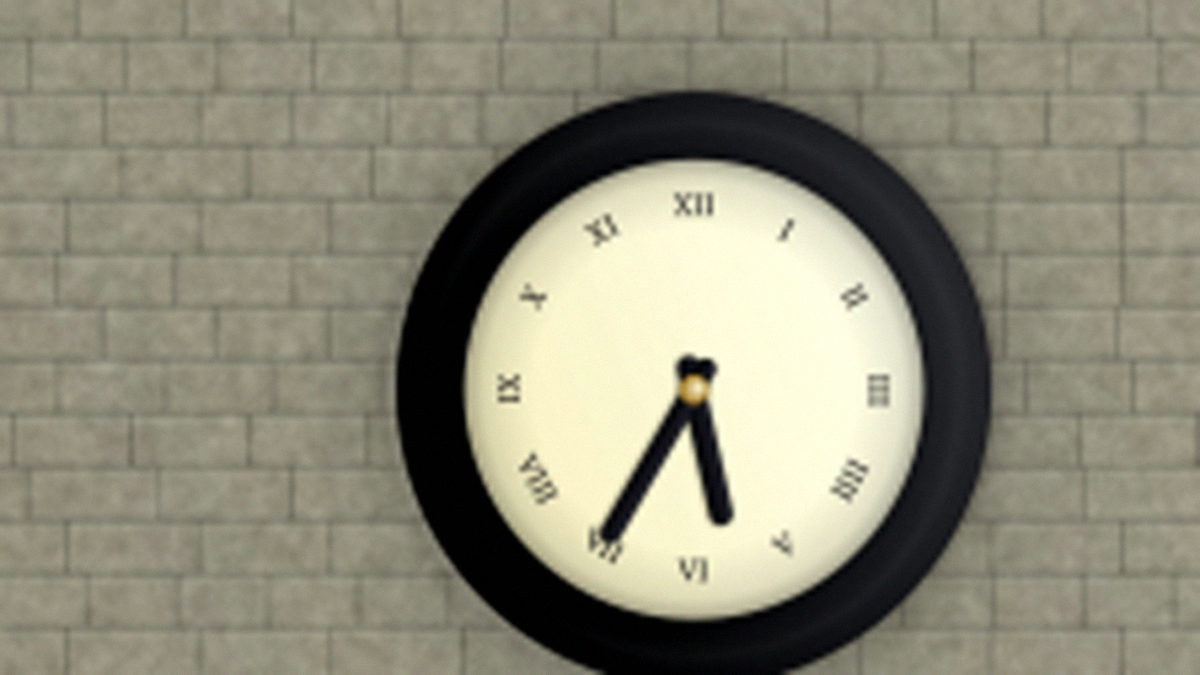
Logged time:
5h35
